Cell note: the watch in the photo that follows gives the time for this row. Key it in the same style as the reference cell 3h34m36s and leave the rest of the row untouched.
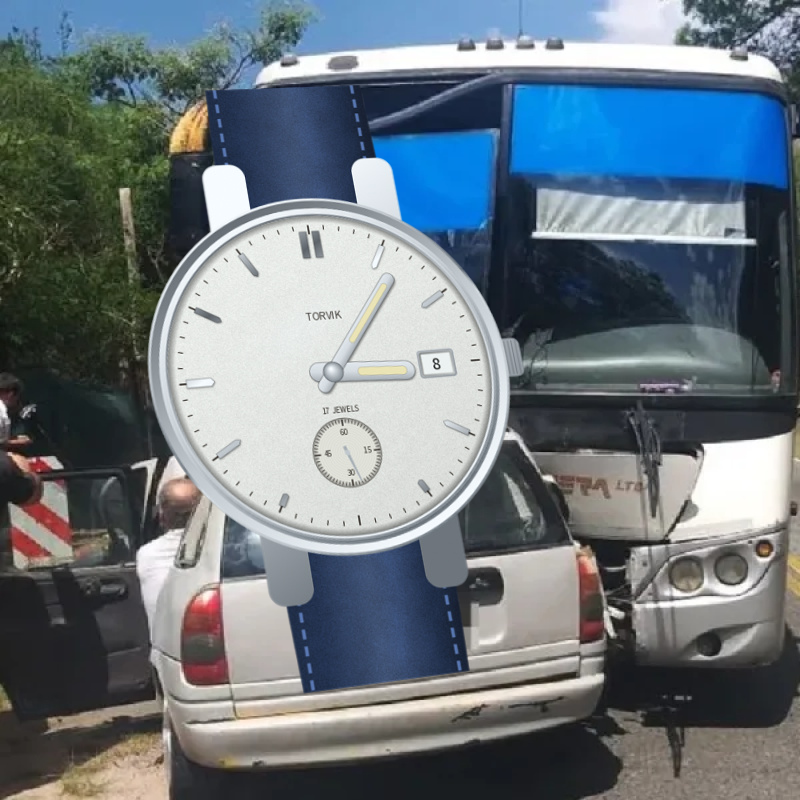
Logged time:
3h06m27s
